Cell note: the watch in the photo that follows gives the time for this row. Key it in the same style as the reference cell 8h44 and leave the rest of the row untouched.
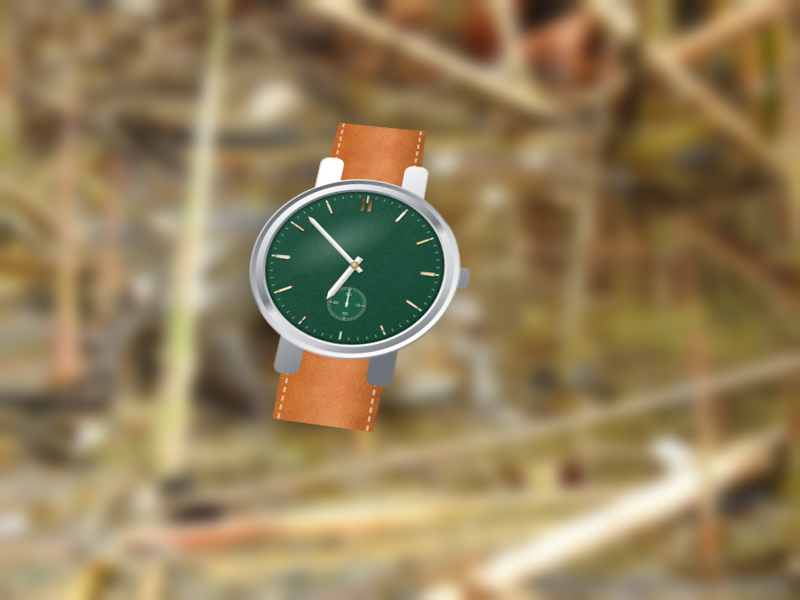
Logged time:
6h52
